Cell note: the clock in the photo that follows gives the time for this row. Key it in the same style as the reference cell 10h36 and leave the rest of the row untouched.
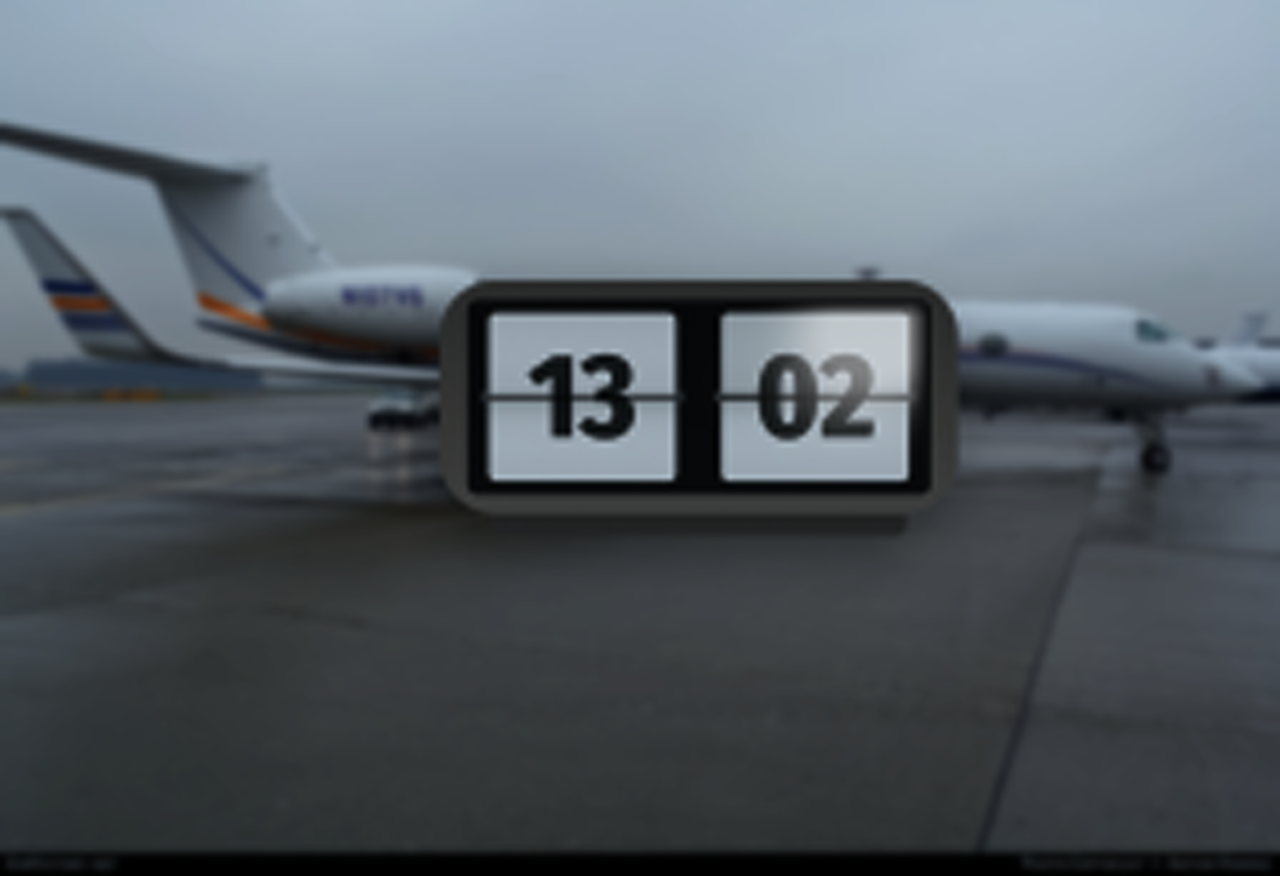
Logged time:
13h02
